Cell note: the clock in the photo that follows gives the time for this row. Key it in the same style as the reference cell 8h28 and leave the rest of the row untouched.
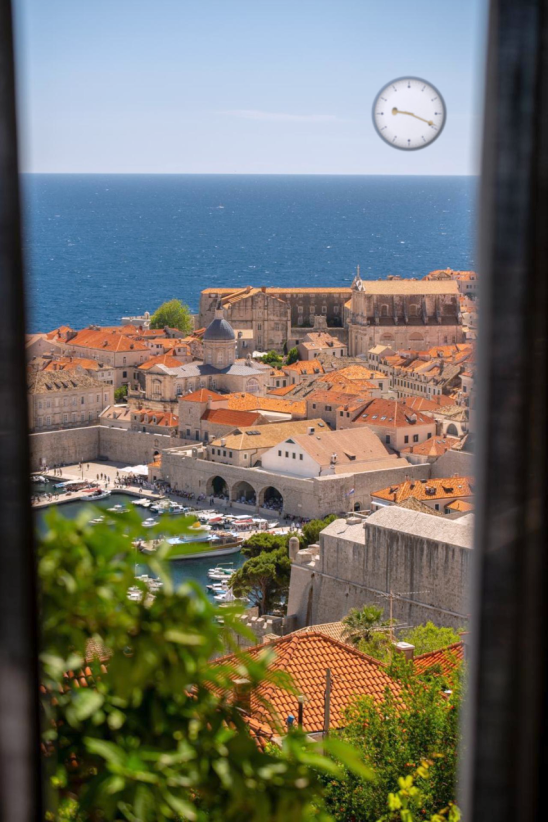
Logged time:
9h19
